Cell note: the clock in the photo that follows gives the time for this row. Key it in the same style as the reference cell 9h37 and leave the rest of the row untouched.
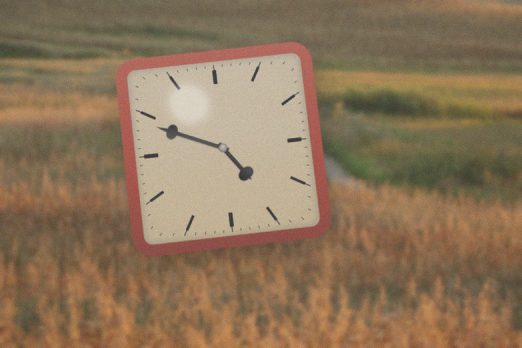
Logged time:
4h49
